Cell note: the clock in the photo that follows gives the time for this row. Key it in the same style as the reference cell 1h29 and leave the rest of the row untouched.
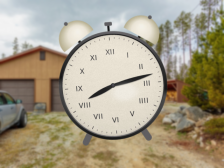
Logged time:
8h13
